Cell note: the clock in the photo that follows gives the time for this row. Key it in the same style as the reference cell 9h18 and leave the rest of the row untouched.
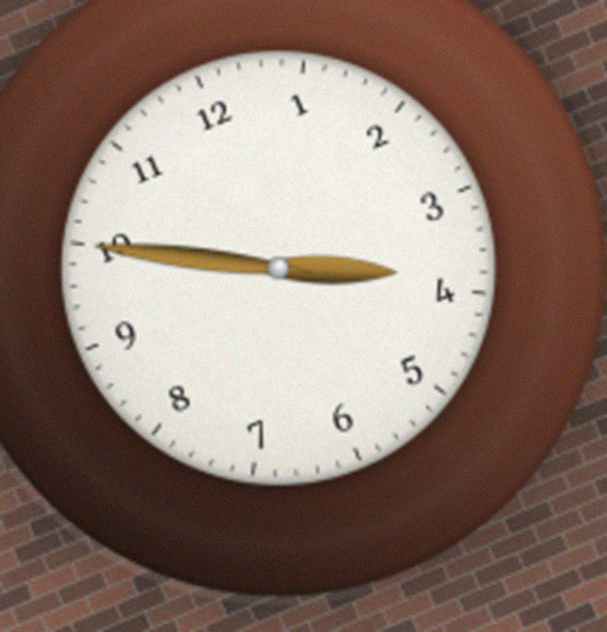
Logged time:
3h50
